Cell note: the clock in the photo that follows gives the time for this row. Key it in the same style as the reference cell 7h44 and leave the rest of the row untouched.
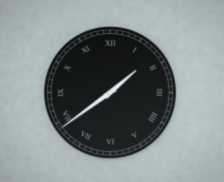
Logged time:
1h39
